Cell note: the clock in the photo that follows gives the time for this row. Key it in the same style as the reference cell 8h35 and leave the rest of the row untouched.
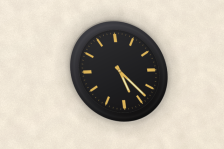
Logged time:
5h23
